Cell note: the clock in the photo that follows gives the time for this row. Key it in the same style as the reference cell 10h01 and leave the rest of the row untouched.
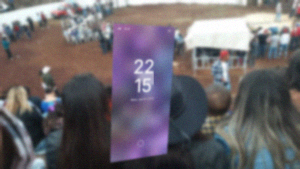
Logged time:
22h15
